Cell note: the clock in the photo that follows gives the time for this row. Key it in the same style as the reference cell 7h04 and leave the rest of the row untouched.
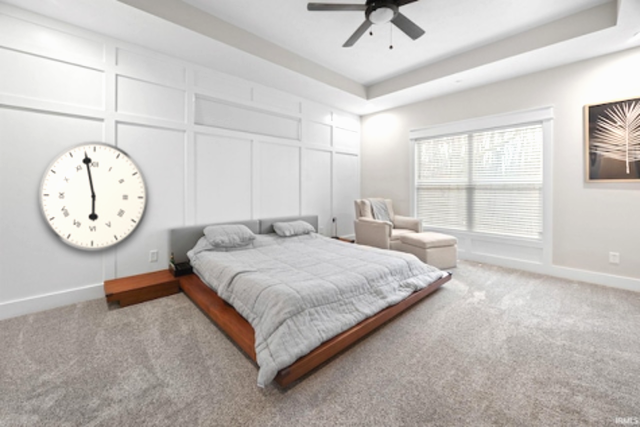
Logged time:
5h58
